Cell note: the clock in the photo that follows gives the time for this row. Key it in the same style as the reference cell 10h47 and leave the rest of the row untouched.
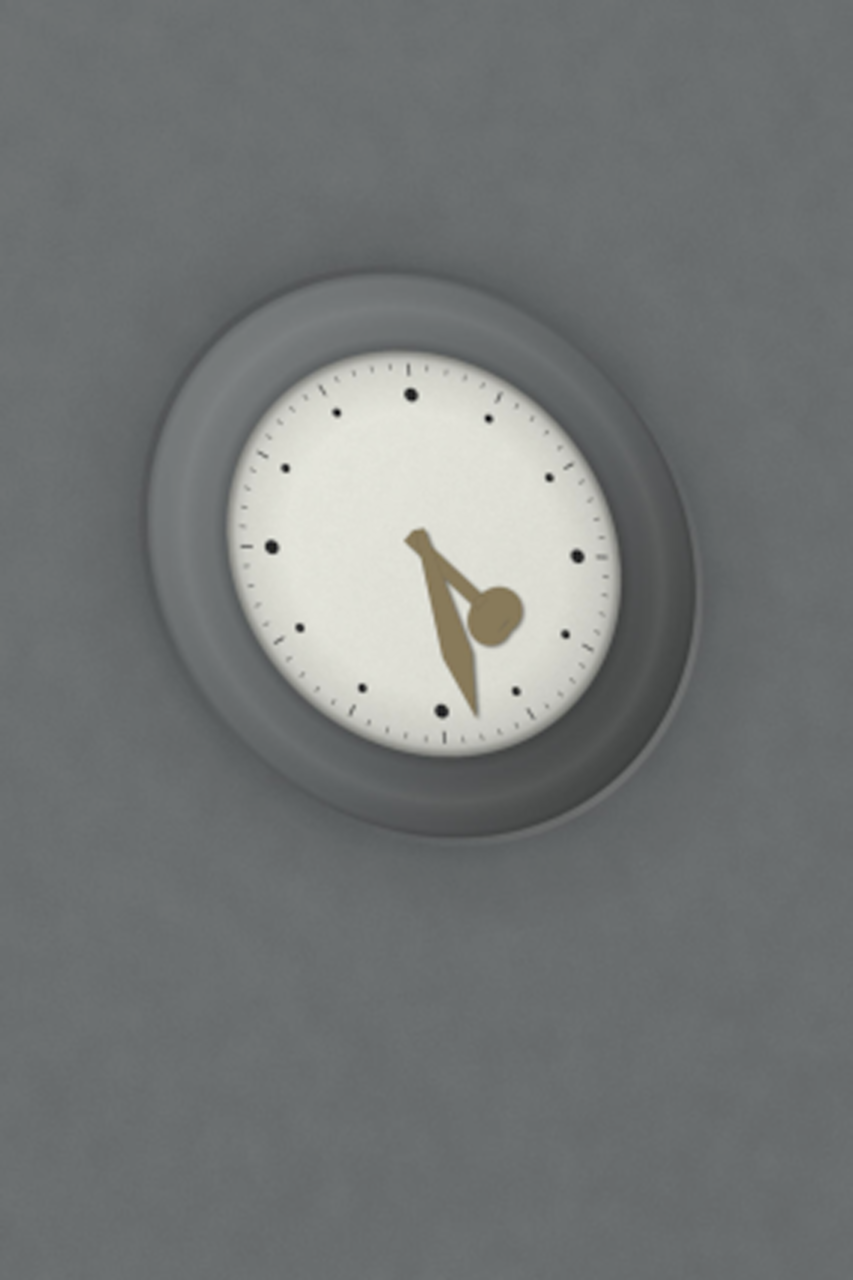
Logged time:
4h28
